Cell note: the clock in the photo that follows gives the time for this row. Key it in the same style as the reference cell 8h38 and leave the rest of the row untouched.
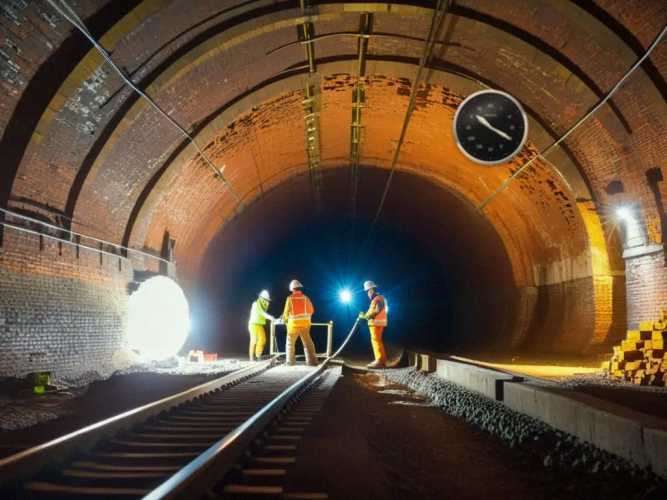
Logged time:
10h20
